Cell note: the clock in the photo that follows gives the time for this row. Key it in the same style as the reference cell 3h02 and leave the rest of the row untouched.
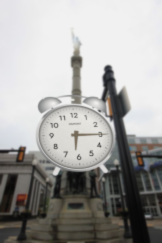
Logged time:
6h15
